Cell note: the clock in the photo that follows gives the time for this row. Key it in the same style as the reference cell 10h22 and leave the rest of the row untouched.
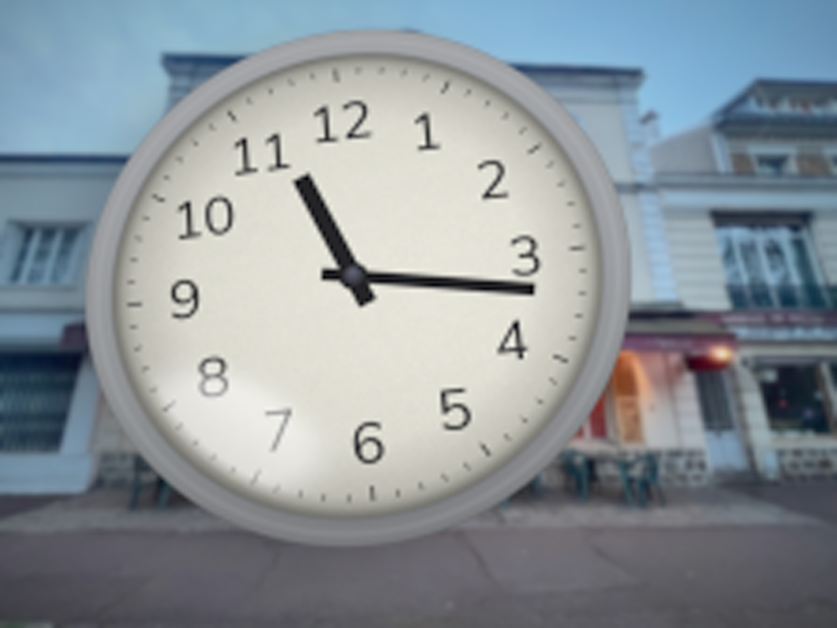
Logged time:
11h17
